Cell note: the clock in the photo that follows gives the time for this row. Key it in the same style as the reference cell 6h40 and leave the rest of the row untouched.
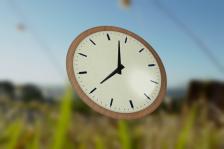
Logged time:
8h03
